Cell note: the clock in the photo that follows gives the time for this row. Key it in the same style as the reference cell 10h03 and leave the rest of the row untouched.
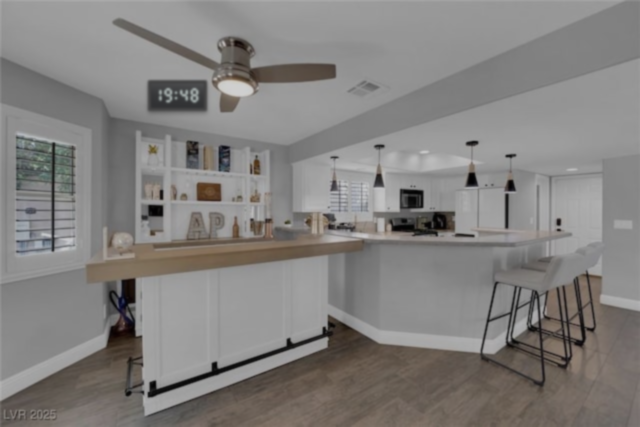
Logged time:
19h48
